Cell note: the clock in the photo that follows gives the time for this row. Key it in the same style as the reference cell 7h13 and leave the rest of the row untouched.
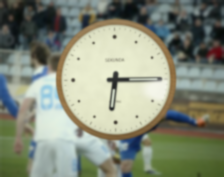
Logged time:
6h15
